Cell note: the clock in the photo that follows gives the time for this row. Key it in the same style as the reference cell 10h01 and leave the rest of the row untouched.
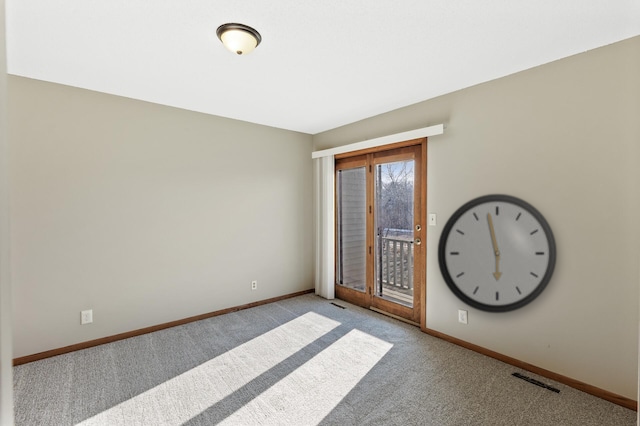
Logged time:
5h58
